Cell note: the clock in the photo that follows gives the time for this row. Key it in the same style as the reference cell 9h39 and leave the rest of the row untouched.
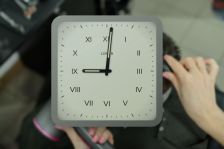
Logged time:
9h01
